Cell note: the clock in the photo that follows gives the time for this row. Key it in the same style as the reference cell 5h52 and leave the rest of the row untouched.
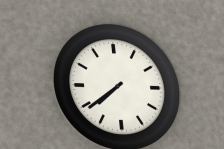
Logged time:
7h39
